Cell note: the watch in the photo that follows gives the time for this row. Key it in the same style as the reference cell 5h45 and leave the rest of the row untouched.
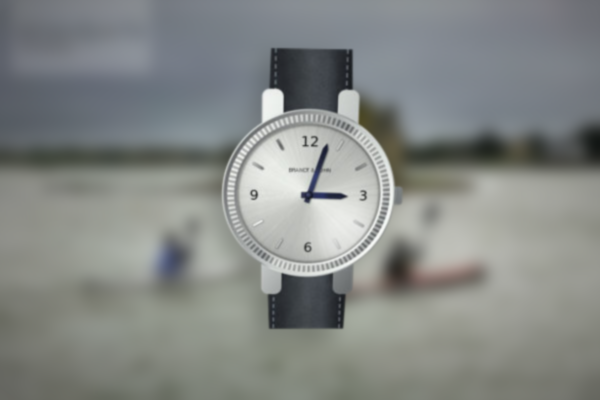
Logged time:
3h03
